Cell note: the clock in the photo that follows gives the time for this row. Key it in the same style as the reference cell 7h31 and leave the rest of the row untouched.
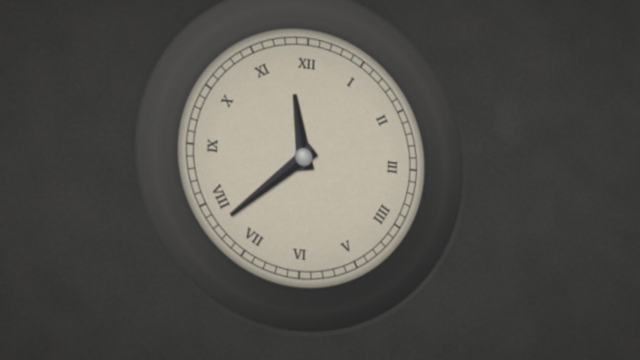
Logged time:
11h38
